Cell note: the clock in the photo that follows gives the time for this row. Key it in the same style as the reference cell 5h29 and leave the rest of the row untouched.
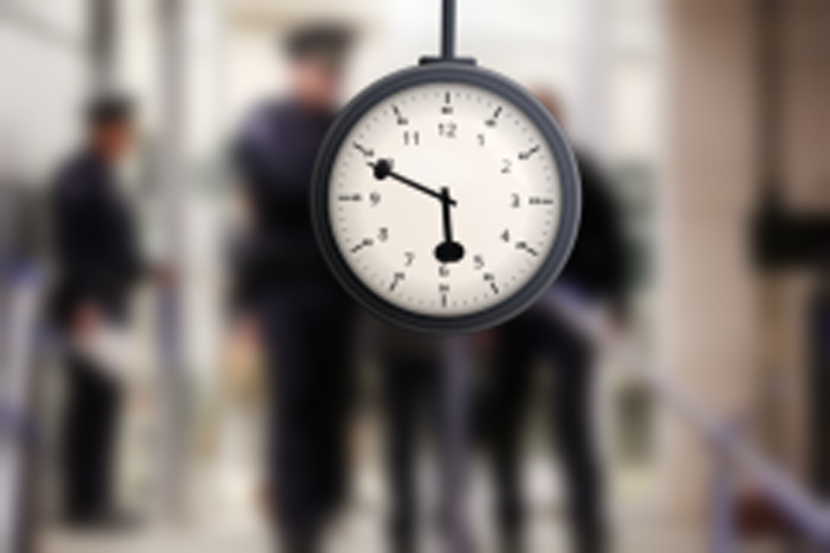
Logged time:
5h49
